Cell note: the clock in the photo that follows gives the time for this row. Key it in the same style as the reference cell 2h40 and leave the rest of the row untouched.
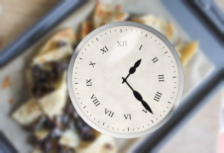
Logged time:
1h24
